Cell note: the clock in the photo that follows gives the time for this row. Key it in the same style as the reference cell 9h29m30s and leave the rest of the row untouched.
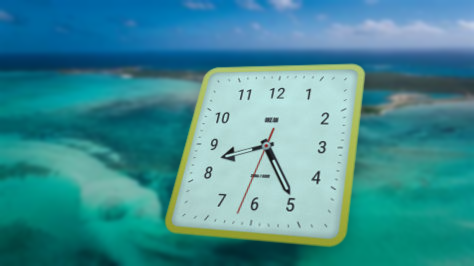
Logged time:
8h24m32s
